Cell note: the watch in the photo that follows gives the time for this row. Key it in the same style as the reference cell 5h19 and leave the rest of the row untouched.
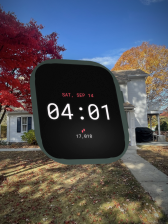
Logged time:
4h01
